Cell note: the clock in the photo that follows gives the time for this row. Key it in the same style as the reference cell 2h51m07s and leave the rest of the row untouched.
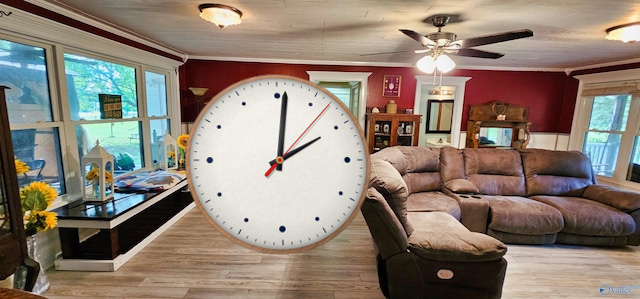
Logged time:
2h01m07s
